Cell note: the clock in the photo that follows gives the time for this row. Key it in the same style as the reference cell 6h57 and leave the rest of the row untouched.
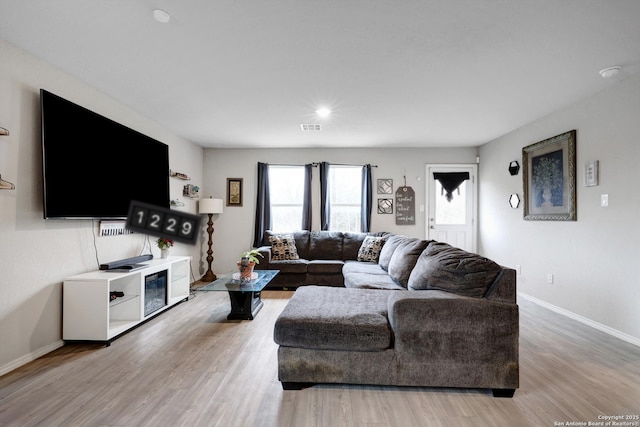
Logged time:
12h29
